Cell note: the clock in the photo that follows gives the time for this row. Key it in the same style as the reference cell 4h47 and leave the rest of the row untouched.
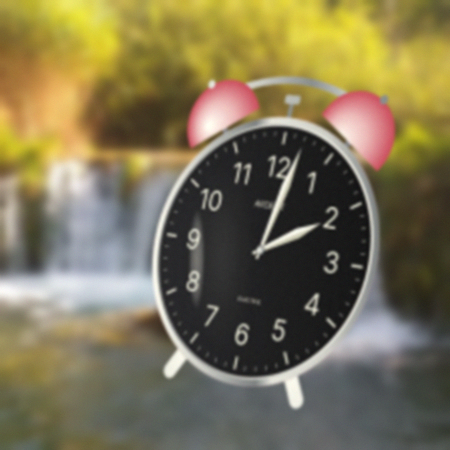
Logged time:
2h02
